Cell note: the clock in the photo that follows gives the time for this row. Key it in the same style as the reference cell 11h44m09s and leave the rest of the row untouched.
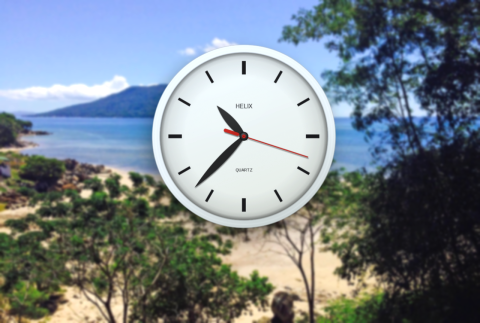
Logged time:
10h37m18s
